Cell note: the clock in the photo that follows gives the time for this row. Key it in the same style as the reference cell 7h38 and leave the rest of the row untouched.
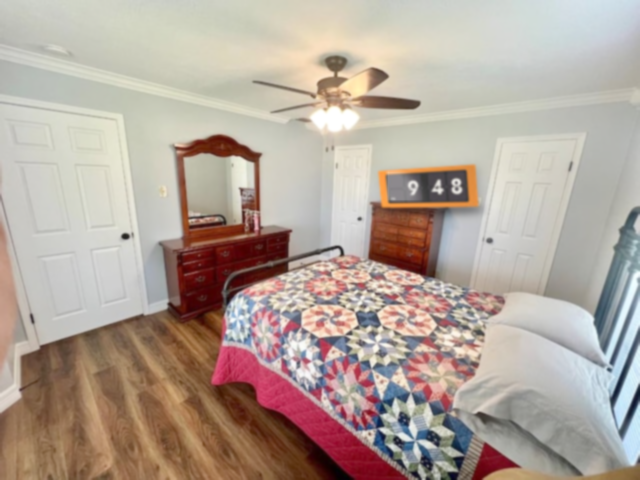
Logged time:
9h48
